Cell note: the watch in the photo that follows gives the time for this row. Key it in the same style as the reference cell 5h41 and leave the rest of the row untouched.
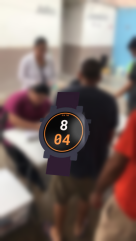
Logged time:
8h04
